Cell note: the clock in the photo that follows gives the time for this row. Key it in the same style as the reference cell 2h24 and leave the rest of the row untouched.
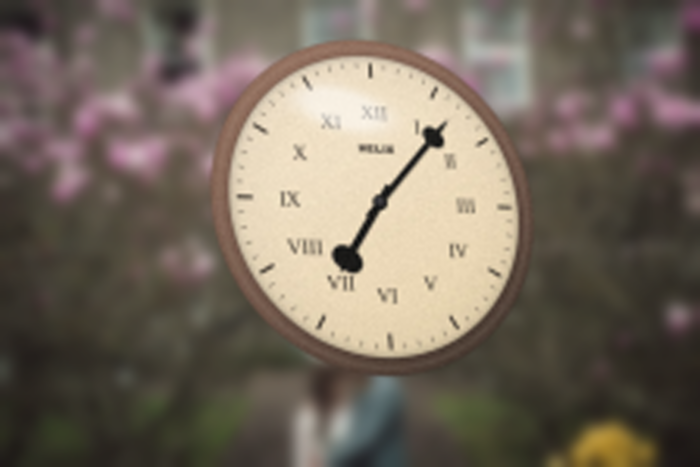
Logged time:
7h07
